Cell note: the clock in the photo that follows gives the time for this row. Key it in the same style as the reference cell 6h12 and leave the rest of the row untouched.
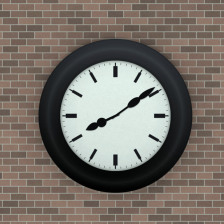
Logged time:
8h09
